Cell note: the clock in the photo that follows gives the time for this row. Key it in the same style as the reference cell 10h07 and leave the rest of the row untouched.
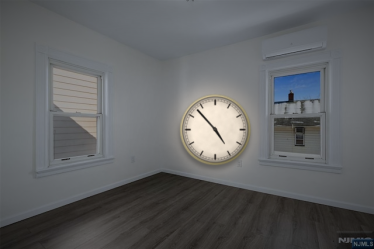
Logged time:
4h53
